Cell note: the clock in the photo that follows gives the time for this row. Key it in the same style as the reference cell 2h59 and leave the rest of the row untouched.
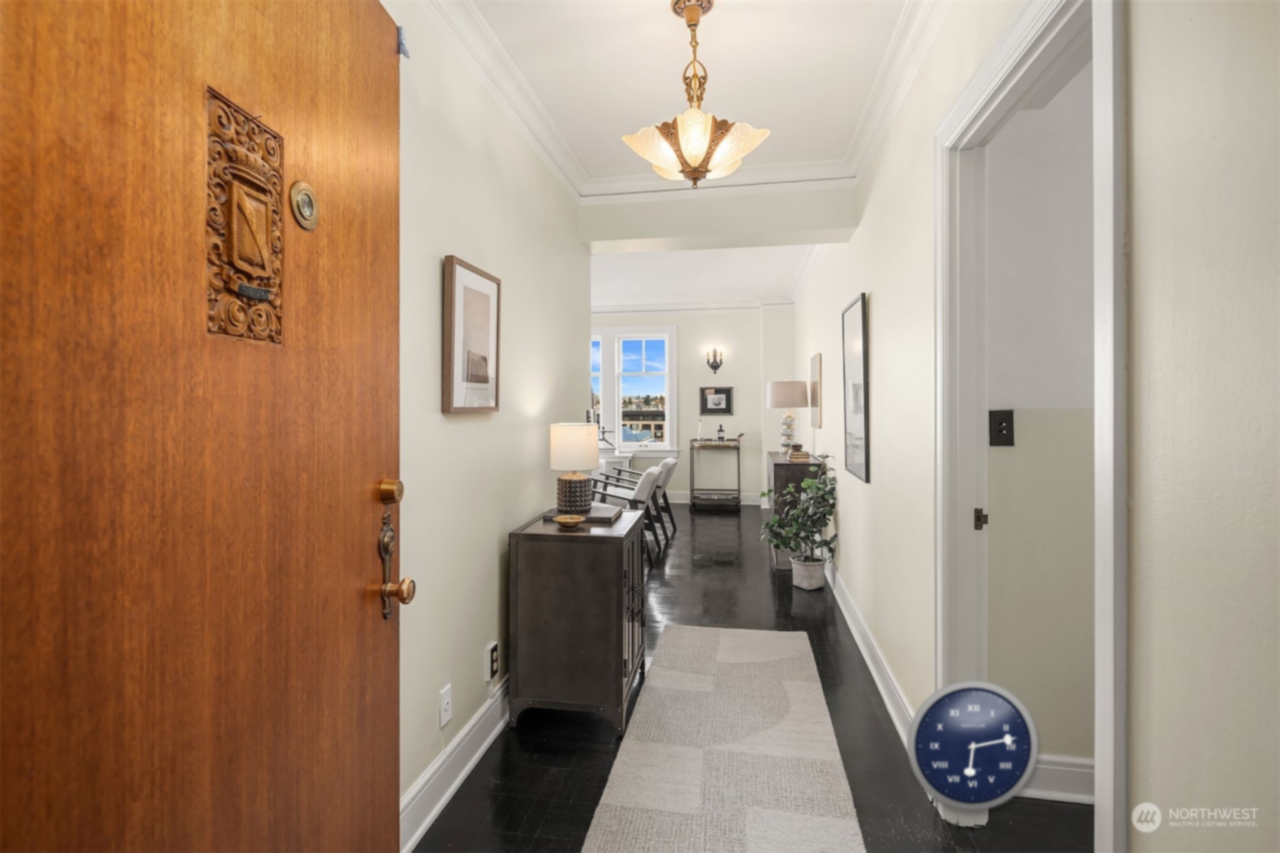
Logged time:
6h13
